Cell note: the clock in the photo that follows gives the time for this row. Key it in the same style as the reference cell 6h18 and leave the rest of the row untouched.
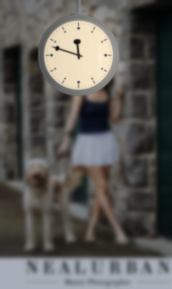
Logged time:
11h48
